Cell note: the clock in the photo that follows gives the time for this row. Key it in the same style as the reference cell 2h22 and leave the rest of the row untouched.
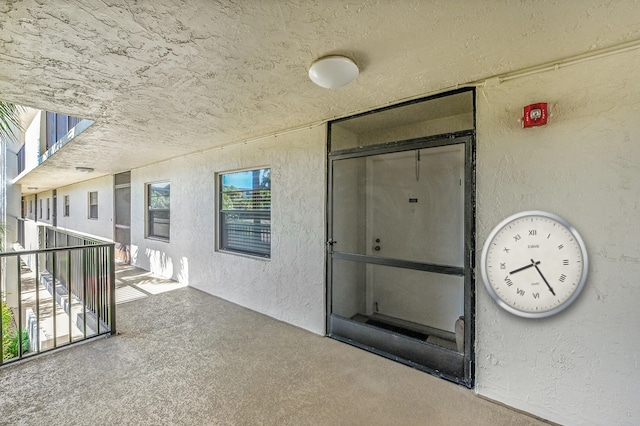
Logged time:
8h25
